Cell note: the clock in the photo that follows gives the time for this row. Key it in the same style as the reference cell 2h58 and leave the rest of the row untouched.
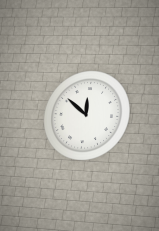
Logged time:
11h51
